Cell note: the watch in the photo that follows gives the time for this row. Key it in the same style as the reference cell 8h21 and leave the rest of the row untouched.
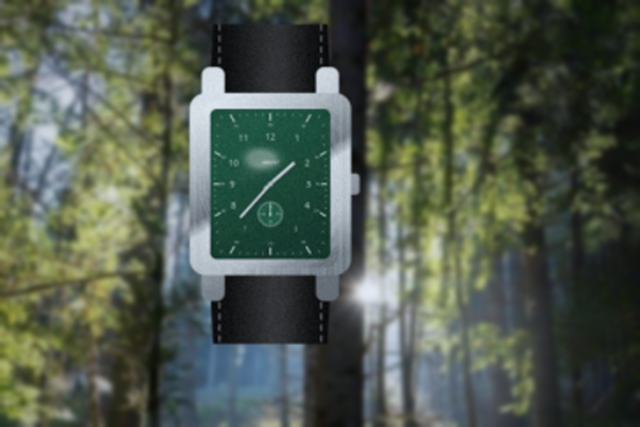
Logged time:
1h37
